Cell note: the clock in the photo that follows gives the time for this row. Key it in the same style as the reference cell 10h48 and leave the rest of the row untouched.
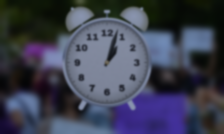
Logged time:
1h03
